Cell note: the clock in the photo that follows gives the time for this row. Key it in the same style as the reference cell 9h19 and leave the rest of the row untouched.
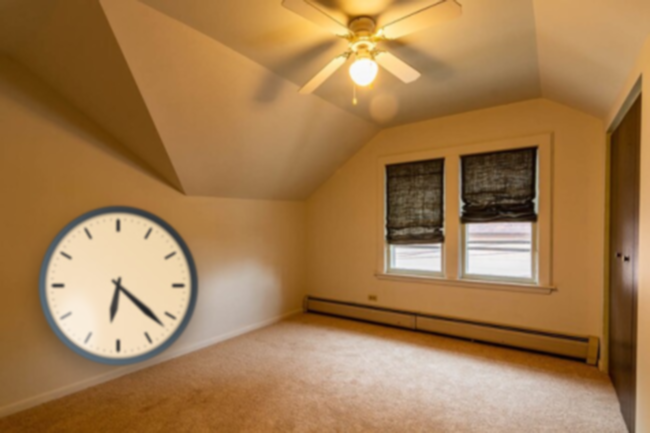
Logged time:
6h22
